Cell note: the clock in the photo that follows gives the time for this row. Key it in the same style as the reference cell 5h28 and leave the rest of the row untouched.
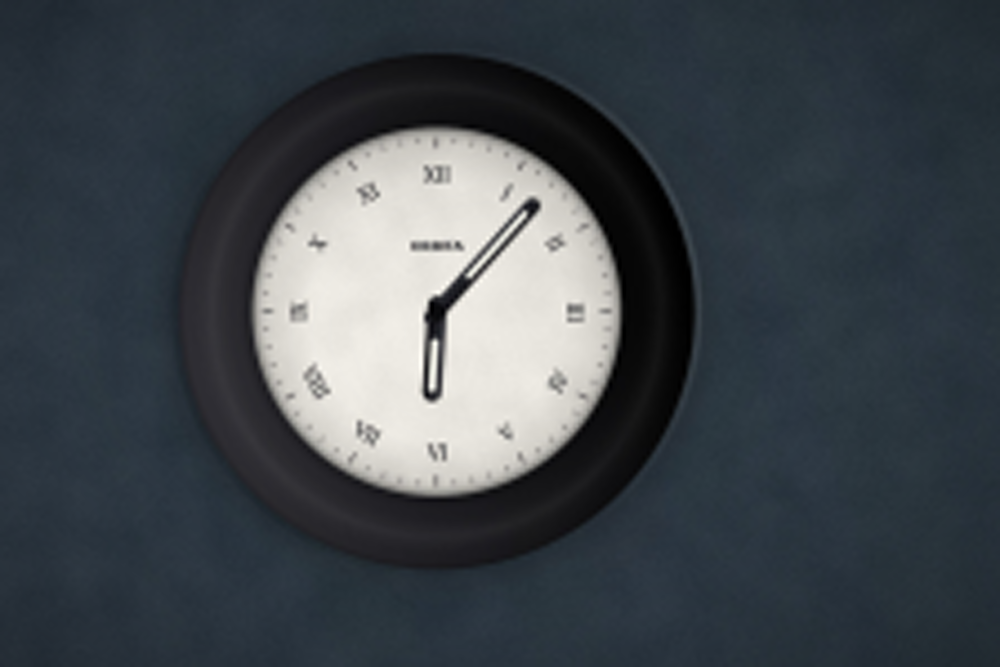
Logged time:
6h07
